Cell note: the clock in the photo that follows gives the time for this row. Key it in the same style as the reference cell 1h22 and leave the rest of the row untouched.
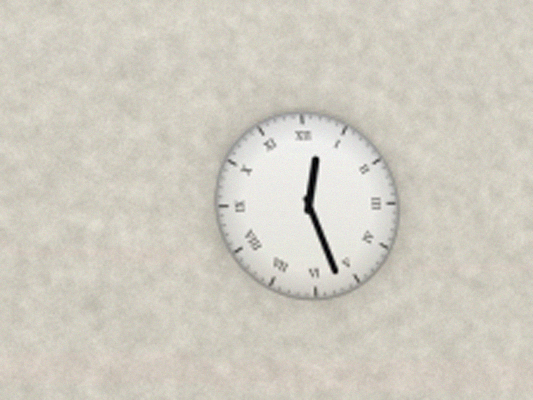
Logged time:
12h27
